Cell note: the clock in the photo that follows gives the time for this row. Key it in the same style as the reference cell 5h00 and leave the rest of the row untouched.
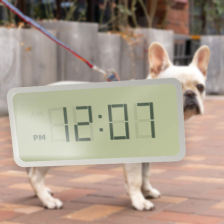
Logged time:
12h07
